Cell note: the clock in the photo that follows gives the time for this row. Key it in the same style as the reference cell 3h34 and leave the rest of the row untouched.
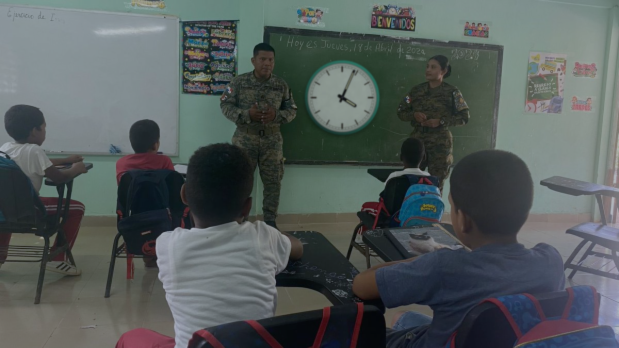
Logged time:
4h04
